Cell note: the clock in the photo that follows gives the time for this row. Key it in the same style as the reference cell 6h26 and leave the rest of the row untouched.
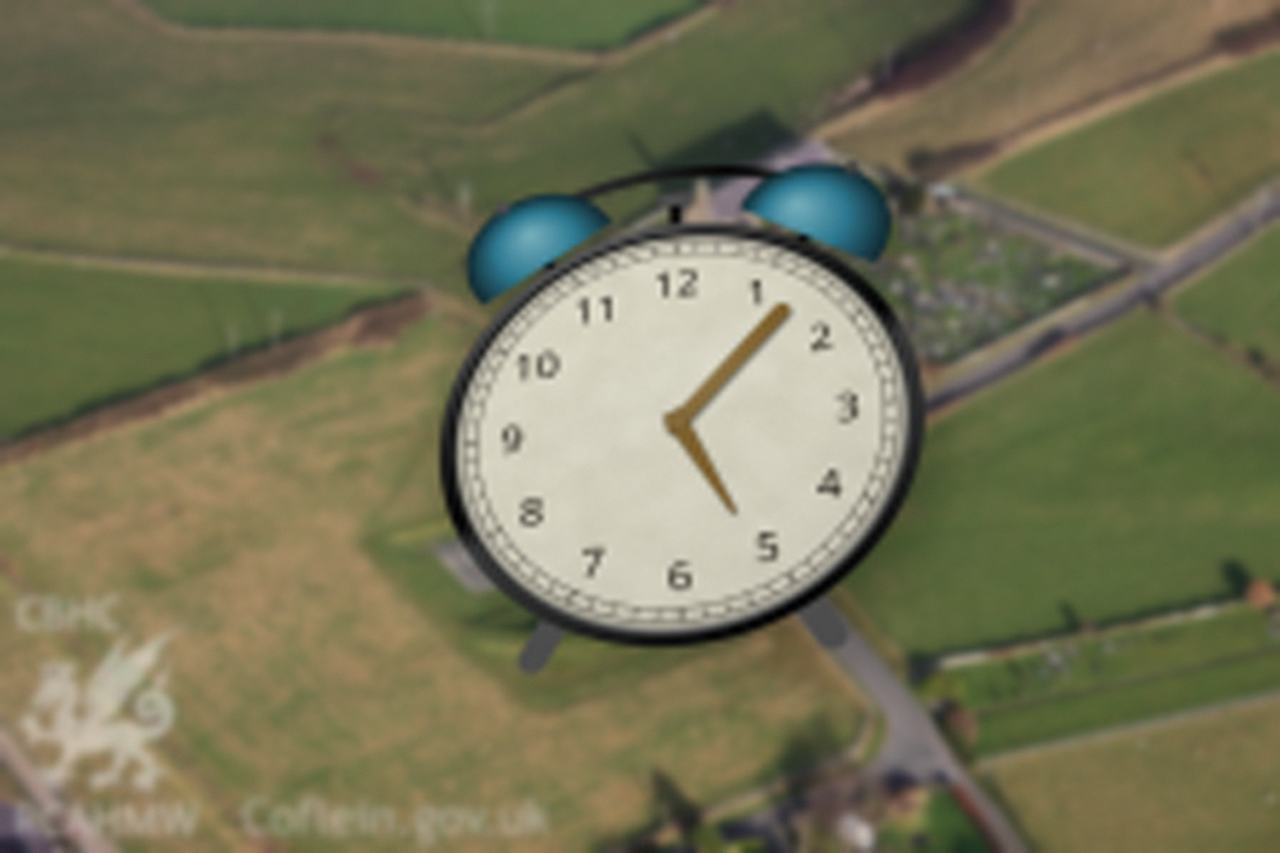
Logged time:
5h07
